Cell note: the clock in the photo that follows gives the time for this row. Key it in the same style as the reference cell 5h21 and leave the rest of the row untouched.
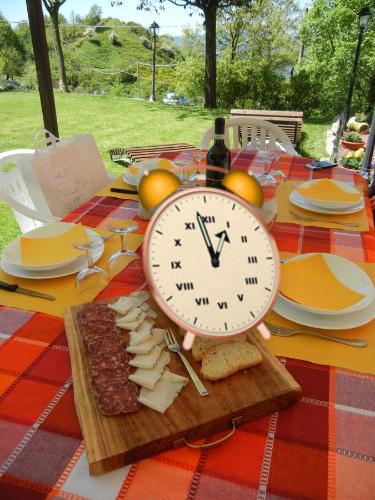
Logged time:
12h58
